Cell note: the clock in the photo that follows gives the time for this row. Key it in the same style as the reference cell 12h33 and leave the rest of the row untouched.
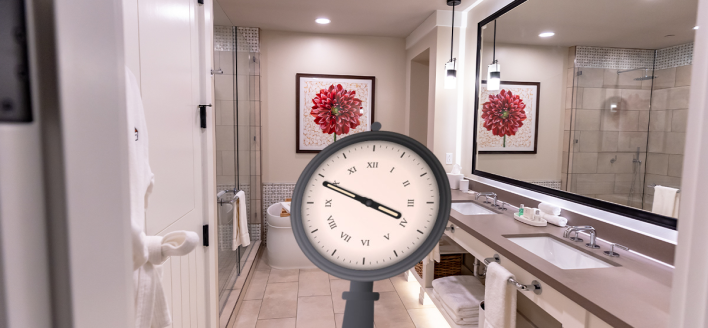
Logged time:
3h49
